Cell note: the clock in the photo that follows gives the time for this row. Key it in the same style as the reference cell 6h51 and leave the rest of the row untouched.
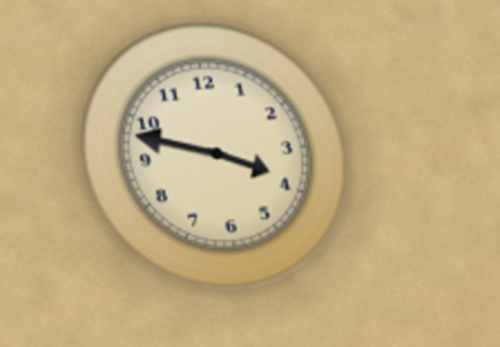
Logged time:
3h48
